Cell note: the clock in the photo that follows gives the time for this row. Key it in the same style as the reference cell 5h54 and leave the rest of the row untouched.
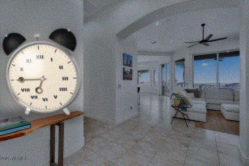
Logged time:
6h45
